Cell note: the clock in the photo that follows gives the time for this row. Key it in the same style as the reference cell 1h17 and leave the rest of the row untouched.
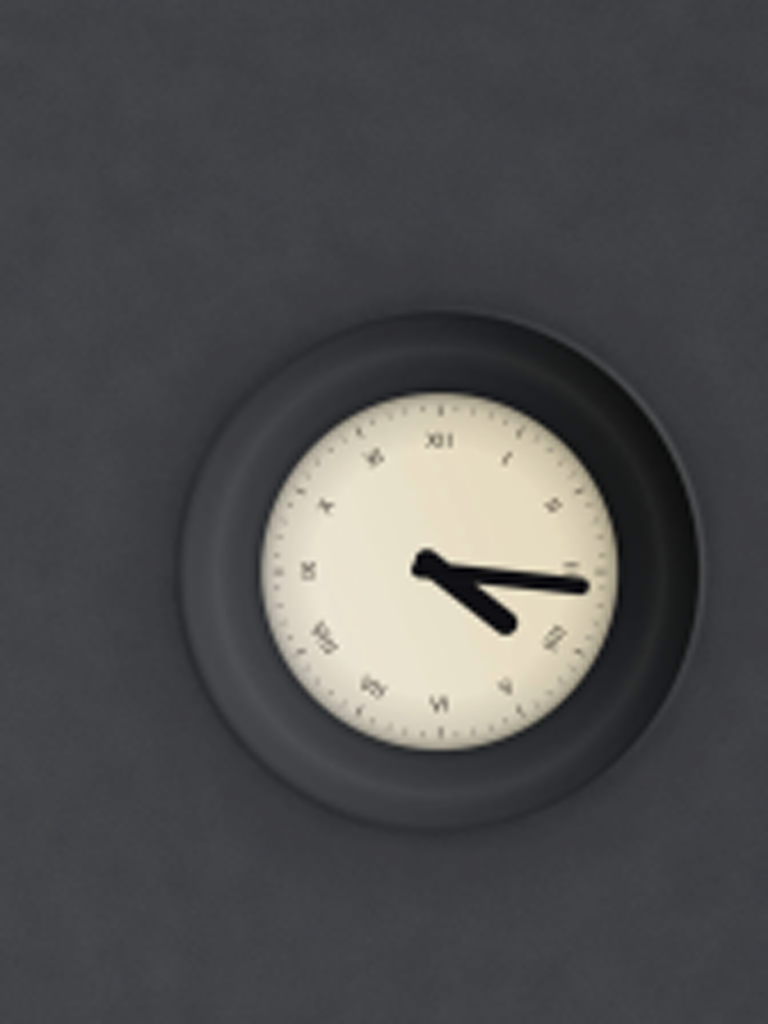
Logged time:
4h16
